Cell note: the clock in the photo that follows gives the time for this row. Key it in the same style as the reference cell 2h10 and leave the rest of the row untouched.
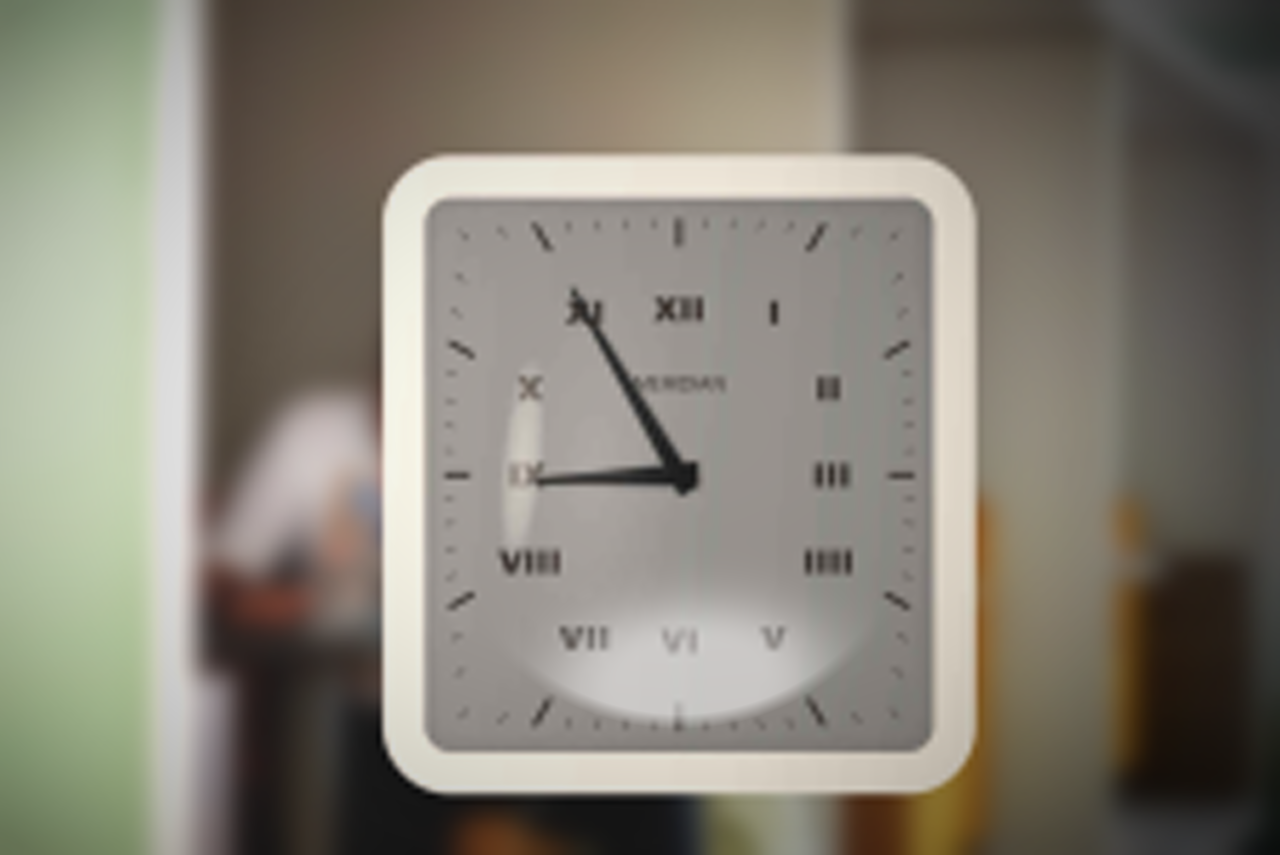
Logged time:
8h55
